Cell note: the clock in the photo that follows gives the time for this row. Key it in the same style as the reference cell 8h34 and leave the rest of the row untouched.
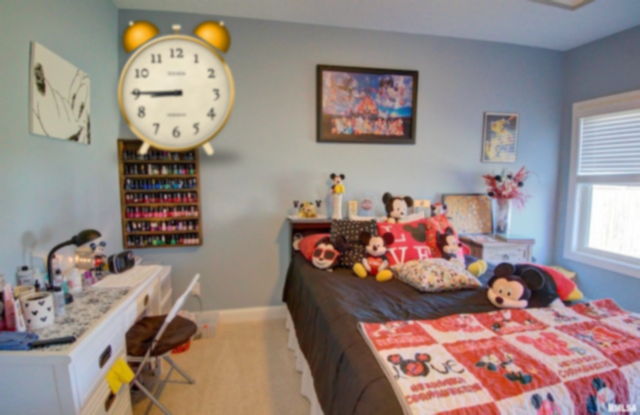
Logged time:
8h45
